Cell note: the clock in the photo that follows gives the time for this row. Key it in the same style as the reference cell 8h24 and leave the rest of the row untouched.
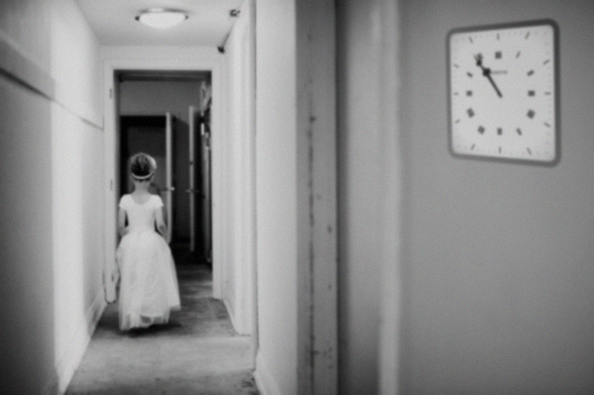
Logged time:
10h54
